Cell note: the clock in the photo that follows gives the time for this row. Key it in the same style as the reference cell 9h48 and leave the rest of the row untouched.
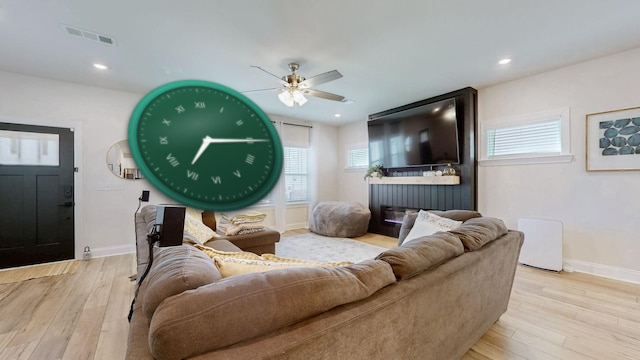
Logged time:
7h15
